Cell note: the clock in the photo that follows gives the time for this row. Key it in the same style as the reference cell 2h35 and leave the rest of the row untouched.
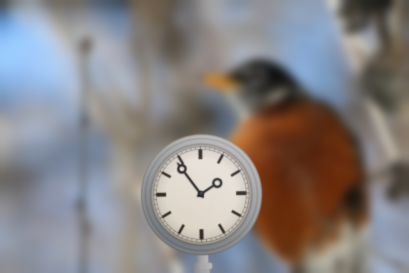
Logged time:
1h54
